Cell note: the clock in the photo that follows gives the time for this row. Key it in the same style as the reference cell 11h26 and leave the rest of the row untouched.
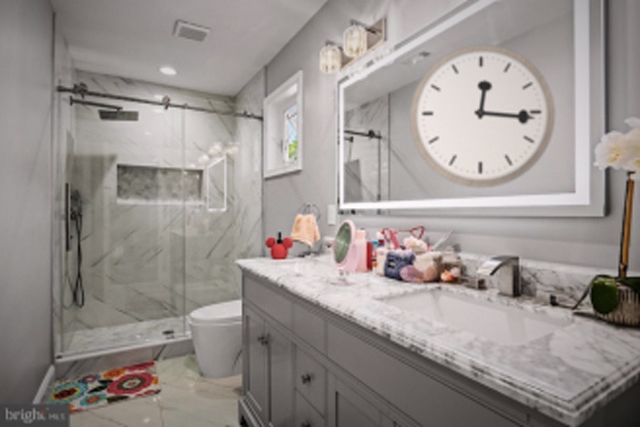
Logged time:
12h16
